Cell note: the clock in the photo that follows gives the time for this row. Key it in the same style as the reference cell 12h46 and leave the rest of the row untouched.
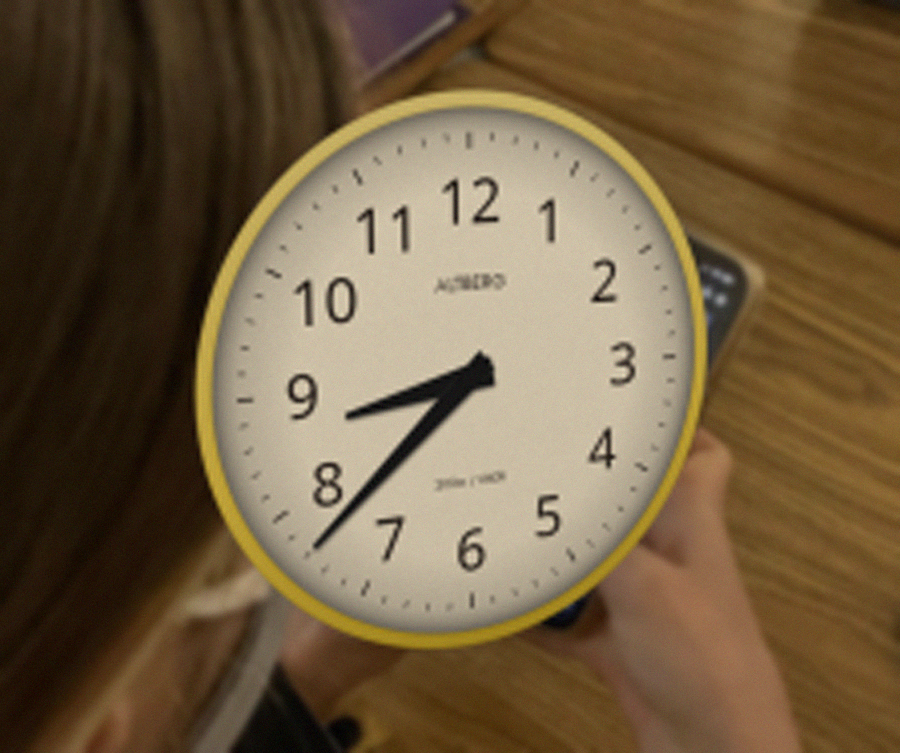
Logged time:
8h38
